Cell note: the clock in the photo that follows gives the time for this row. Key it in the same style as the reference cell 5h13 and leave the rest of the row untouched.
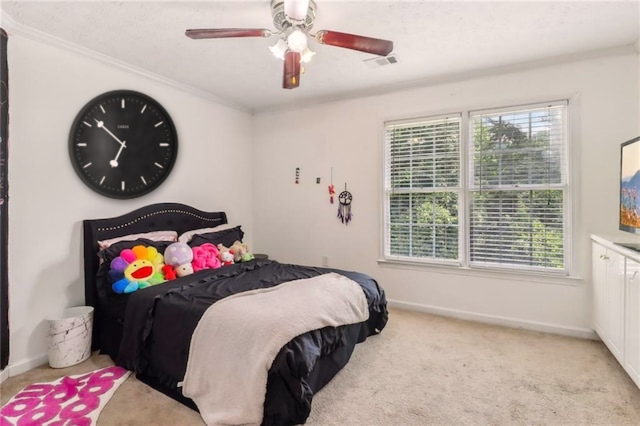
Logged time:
6h52
